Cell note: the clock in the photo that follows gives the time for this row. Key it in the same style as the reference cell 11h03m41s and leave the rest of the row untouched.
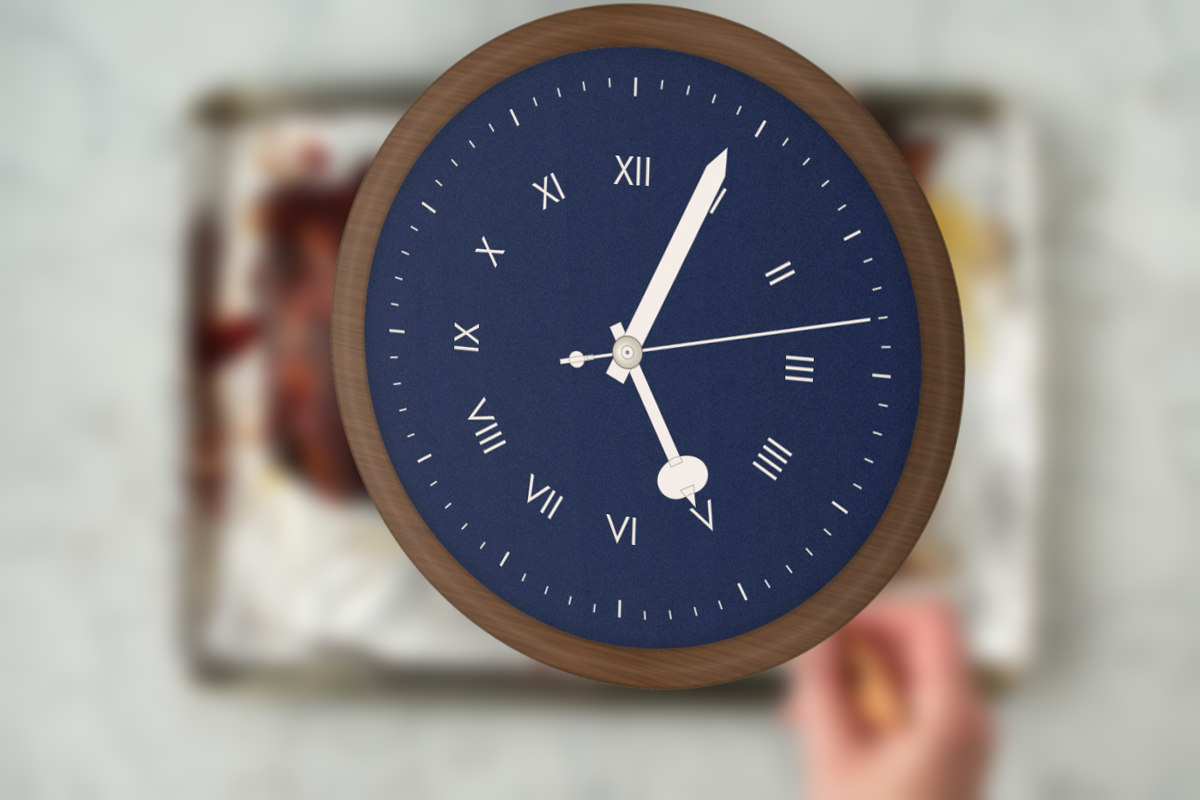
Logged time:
5h04m13s
